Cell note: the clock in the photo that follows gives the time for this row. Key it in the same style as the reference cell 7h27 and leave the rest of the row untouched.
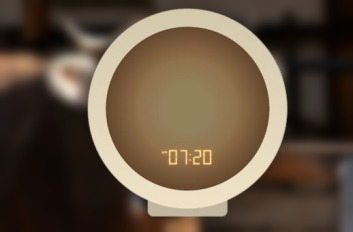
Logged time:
7h20
